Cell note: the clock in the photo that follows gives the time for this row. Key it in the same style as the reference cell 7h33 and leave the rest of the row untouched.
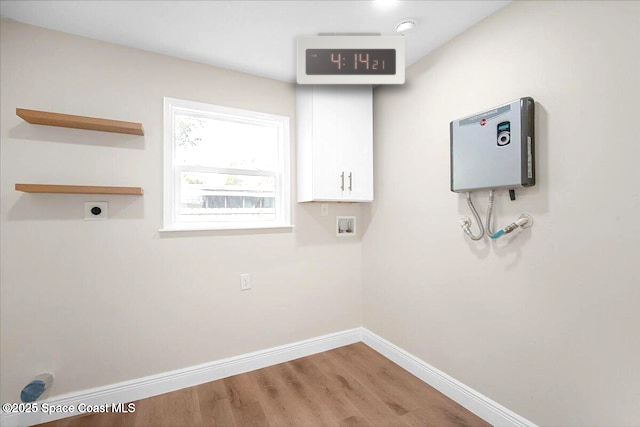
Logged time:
4h14
